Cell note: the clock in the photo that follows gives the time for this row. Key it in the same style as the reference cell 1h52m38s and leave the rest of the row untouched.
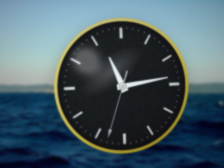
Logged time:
11h13m33s
